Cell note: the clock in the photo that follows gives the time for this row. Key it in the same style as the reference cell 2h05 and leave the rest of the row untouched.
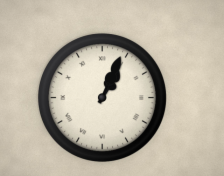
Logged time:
1h04
